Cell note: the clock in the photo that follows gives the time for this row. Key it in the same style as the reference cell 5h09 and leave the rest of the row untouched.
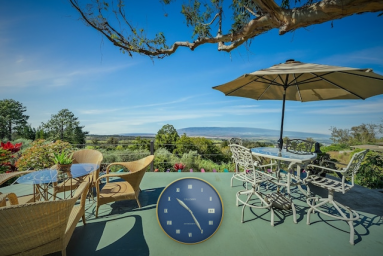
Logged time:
10h25
